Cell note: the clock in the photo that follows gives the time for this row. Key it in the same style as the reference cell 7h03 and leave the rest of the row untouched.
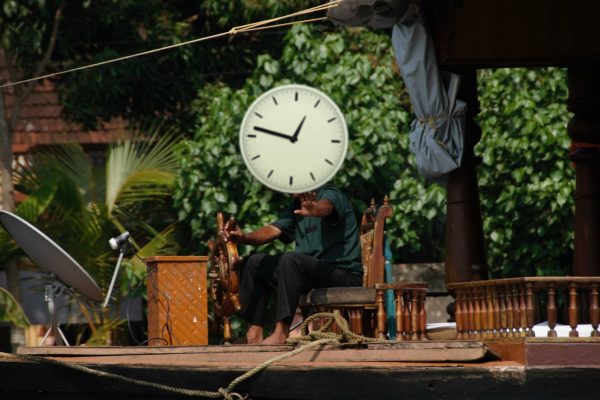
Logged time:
12h47
